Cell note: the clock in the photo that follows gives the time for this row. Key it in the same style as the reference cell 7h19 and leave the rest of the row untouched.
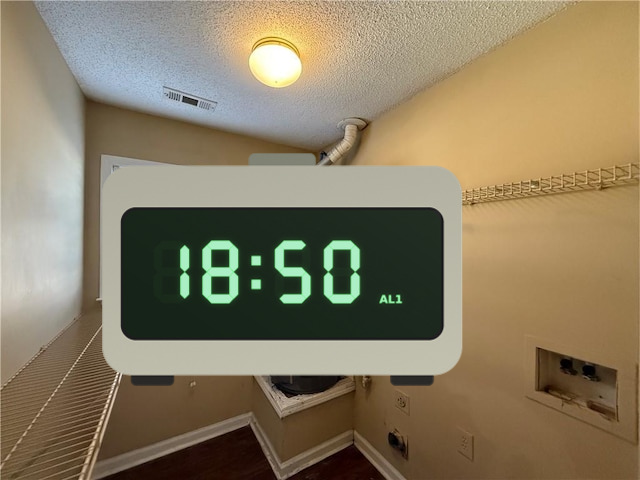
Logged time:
18h50
